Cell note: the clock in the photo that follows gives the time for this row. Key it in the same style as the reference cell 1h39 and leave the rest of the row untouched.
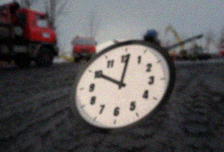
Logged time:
10h01
